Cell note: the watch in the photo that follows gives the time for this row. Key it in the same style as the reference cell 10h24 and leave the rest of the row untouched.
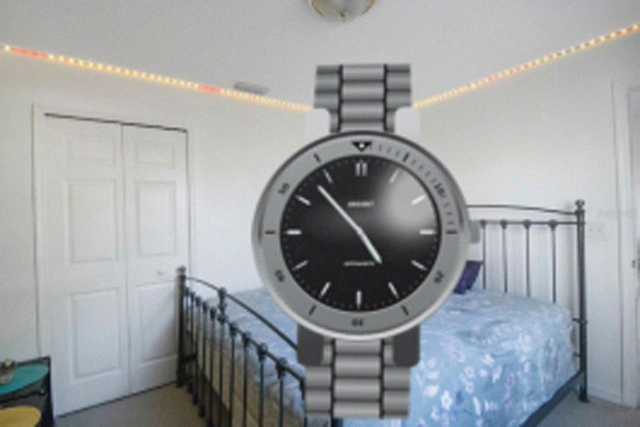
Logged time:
4h53
